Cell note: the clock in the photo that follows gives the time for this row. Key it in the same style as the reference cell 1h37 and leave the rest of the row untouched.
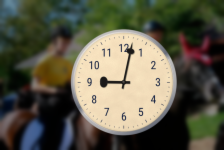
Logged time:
9h02
